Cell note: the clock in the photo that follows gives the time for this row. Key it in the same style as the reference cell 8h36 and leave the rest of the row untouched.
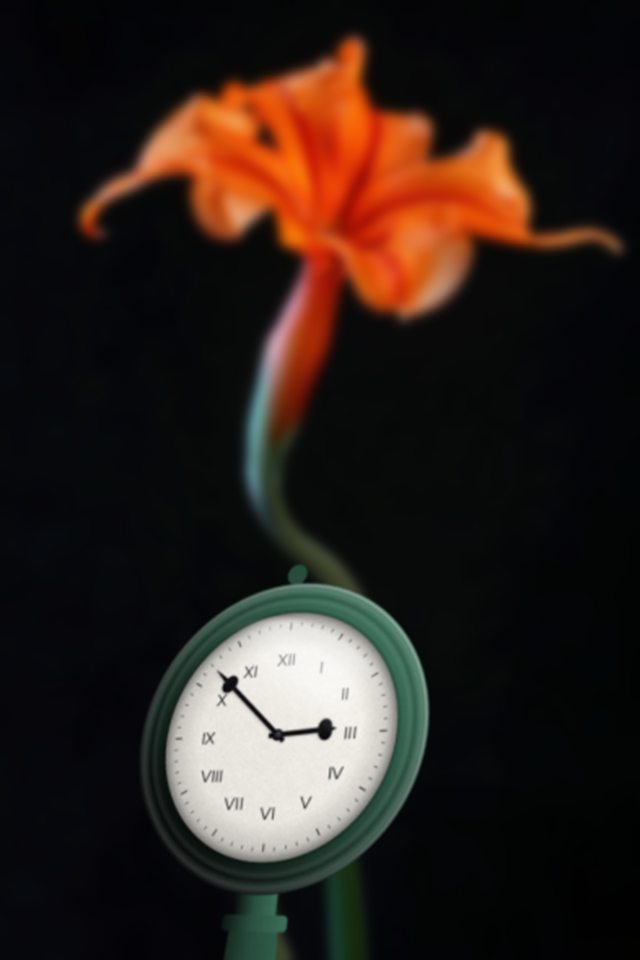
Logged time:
2h52
